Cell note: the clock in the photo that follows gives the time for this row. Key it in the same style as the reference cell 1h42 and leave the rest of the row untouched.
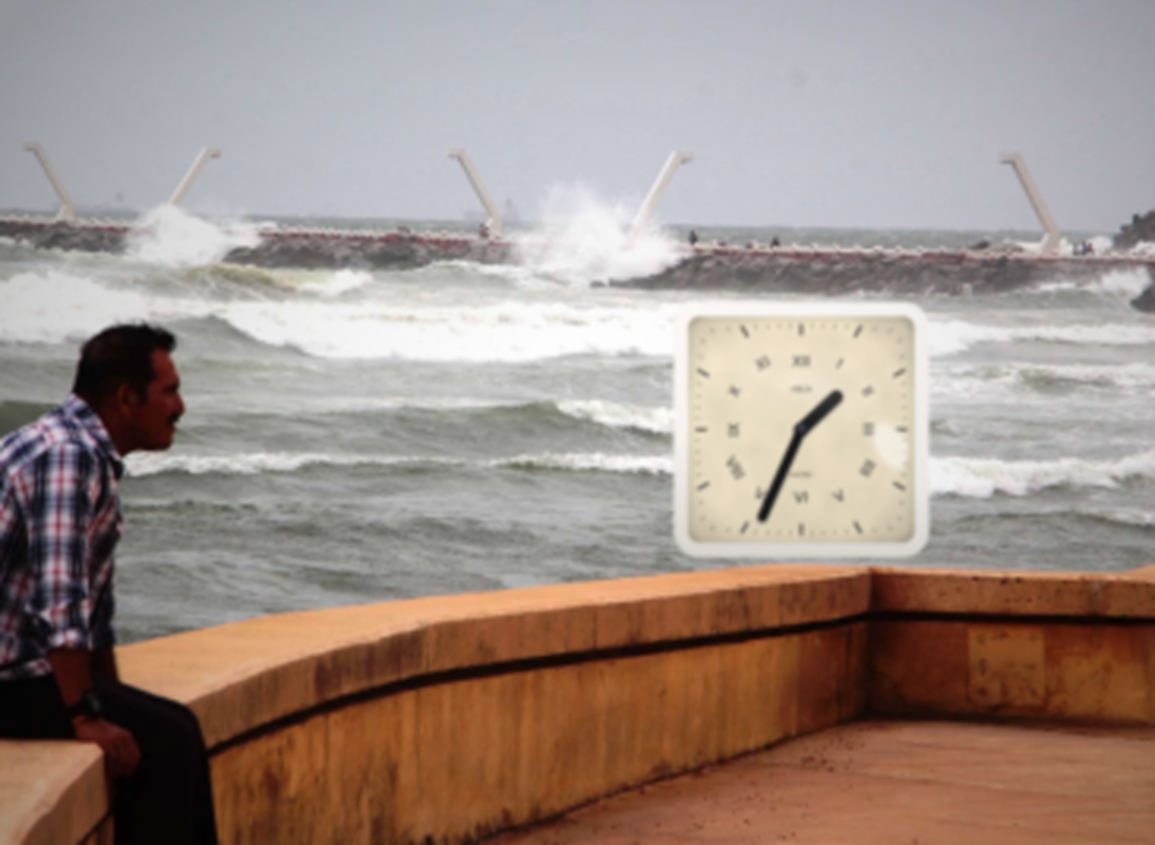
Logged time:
1h34
